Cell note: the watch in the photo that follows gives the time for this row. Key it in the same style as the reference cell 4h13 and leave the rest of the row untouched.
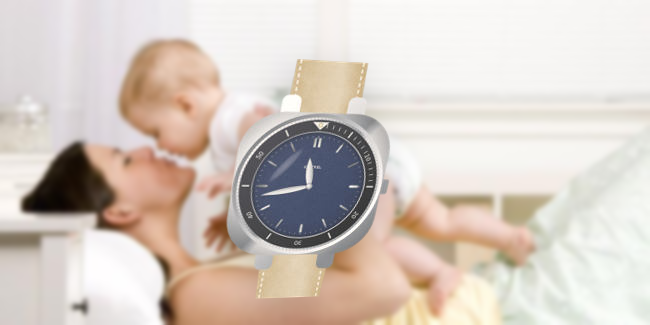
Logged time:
11h43
